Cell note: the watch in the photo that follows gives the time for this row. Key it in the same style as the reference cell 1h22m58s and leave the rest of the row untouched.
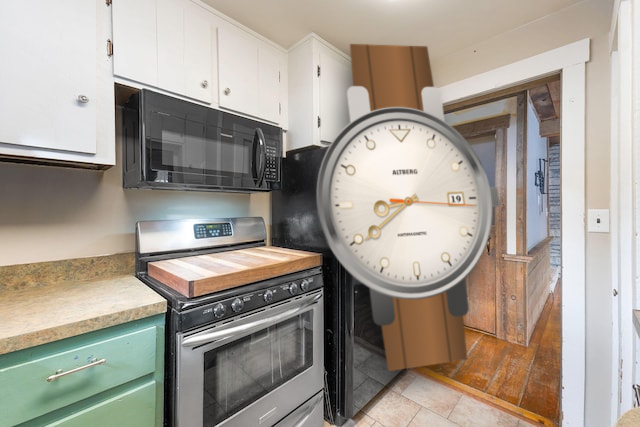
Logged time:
8h39m16s
